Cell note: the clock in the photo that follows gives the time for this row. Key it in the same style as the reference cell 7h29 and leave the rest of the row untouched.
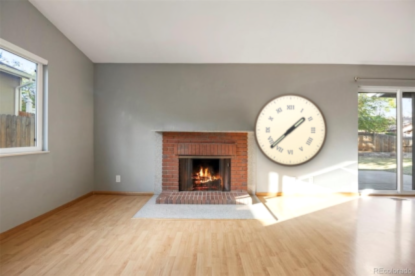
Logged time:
1h38
